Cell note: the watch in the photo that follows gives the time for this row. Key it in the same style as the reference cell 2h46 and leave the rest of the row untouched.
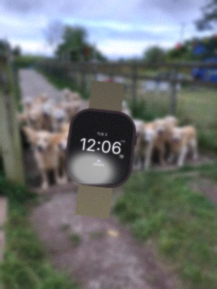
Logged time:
12h06
